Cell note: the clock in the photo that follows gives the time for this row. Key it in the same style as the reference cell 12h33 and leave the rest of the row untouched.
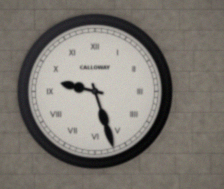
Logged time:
9h27
